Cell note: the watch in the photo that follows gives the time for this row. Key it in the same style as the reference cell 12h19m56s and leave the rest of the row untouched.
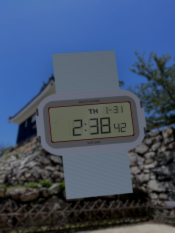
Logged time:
2h38m42s
